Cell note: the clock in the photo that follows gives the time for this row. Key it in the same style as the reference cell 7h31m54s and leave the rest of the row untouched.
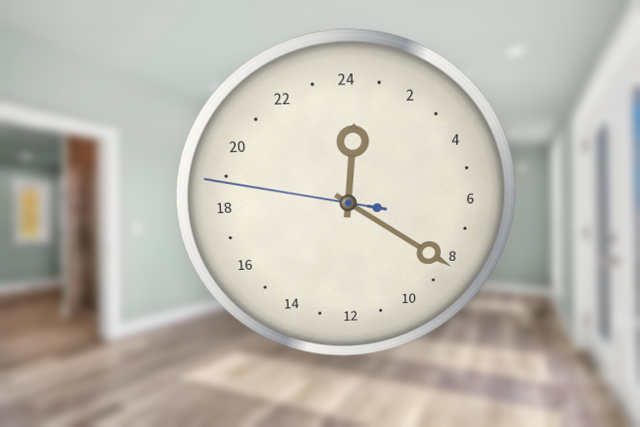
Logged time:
0h20m47s
